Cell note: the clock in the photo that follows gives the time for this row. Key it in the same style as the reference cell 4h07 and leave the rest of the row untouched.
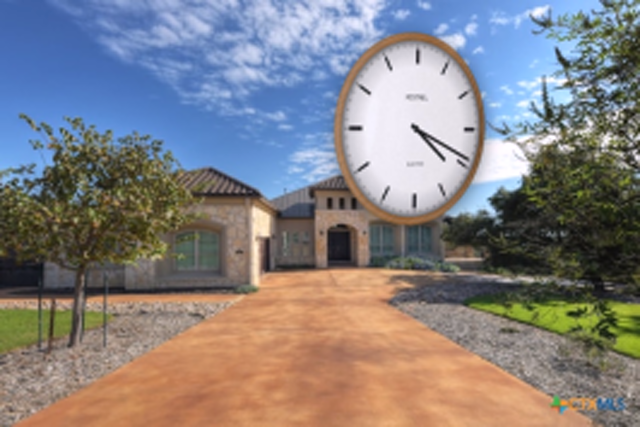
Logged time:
4h19
